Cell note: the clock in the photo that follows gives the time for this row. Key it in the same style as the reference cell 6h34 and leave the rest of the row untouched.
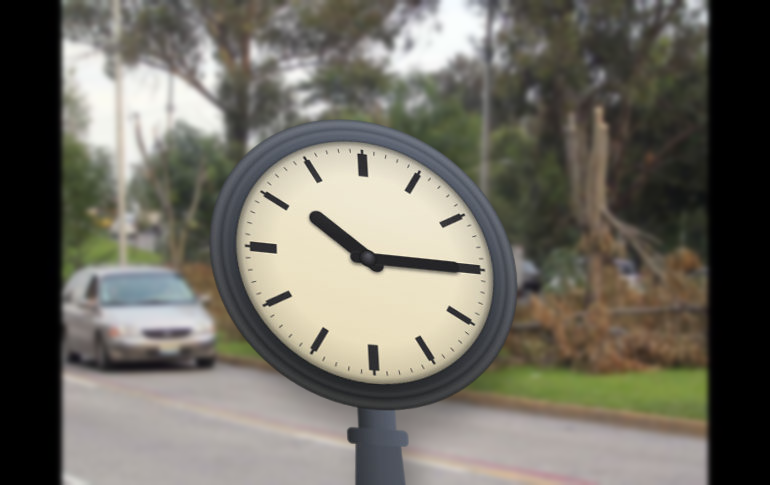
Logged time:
10h15
